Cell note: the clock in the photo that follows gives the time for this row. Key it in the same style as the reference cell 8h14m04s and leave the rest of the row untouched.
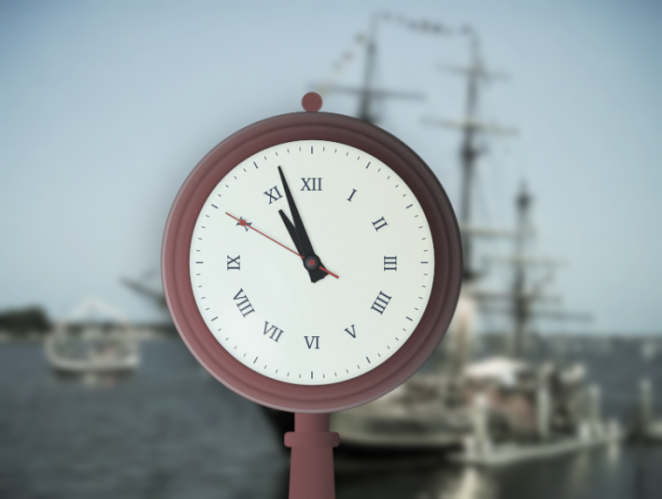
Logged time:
10h56m50s
